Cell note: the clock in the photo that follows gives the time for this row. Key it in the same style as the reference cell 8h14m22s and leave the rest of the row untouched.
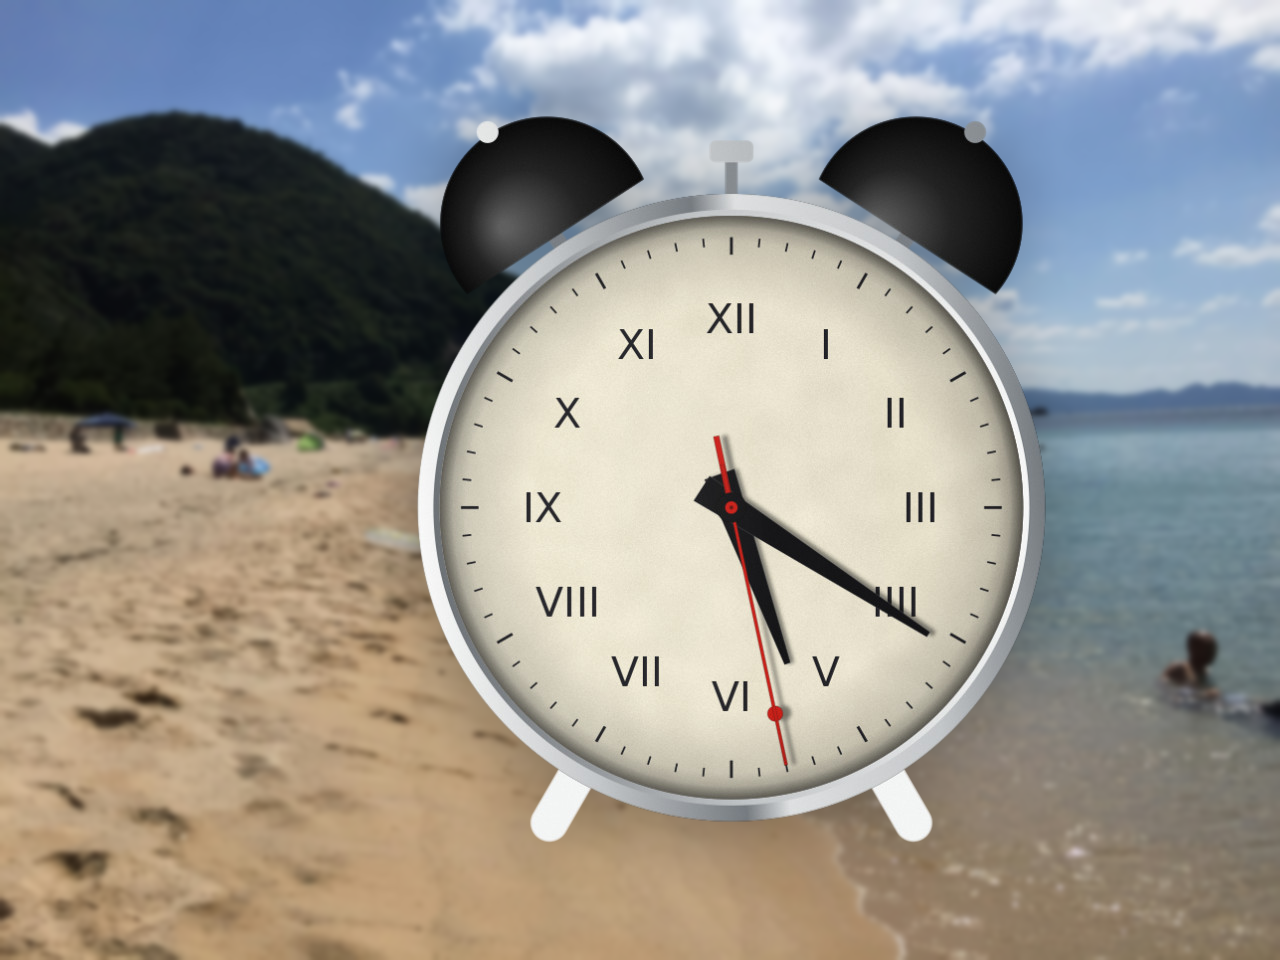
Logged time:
5h20m28s
